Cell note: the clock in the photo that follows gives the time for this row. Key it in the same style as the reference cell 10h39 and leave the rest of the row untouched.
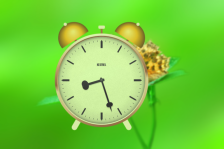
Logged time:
8h27
